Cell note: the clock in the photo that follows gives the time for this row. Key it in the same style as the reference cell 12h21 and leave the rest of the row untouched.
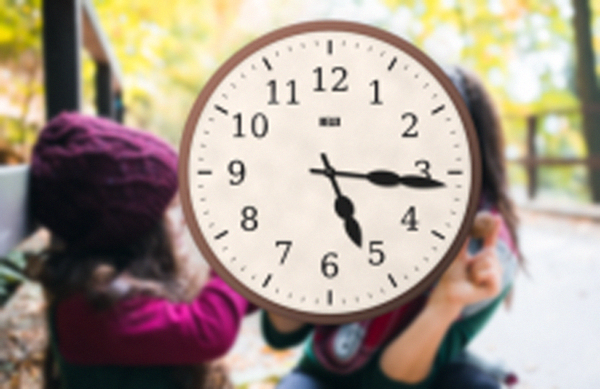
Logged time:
5h16
